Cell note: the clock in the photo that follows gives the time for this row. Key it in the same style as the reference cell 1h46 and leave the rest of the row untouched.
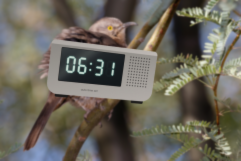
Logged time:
6h31
